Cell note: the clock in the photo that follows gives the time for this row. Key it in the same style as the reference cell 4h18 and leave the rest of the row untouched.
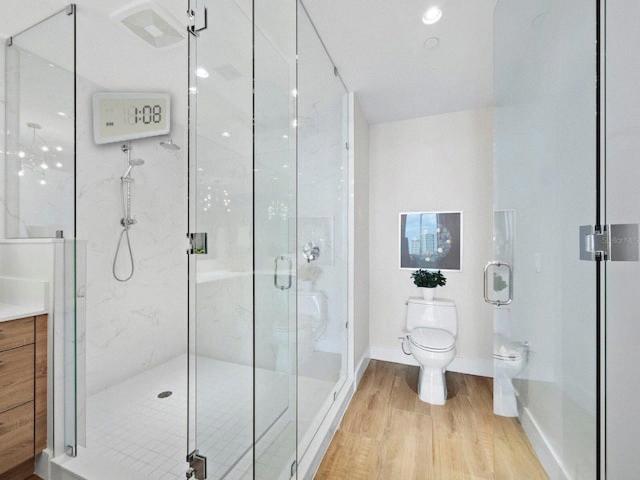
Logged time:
1h08
